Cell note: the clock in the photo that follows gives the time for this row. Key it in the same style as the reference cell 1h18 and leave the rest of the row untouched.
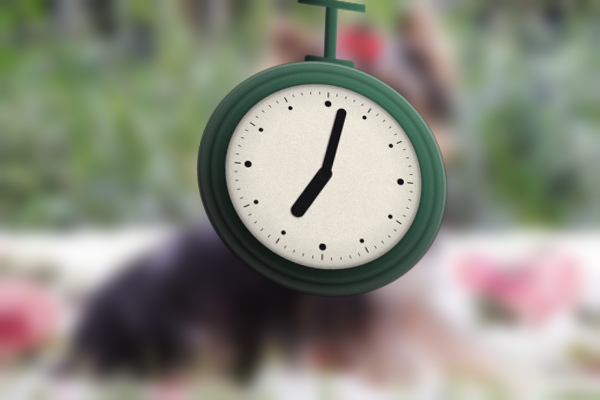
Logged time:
7h02
